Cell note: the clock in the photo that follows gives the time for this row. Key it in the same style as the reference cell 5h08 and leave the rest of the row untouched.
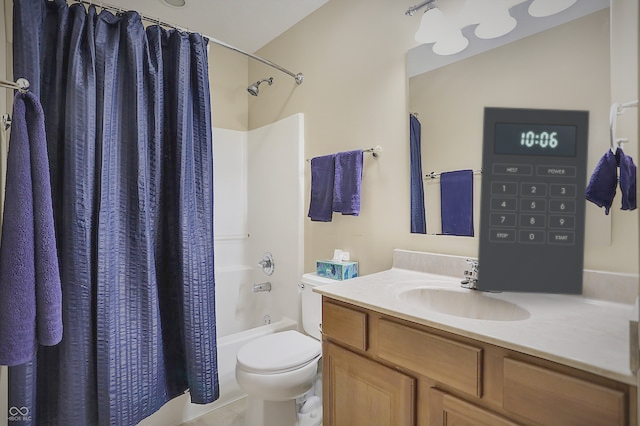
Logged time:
10h06
